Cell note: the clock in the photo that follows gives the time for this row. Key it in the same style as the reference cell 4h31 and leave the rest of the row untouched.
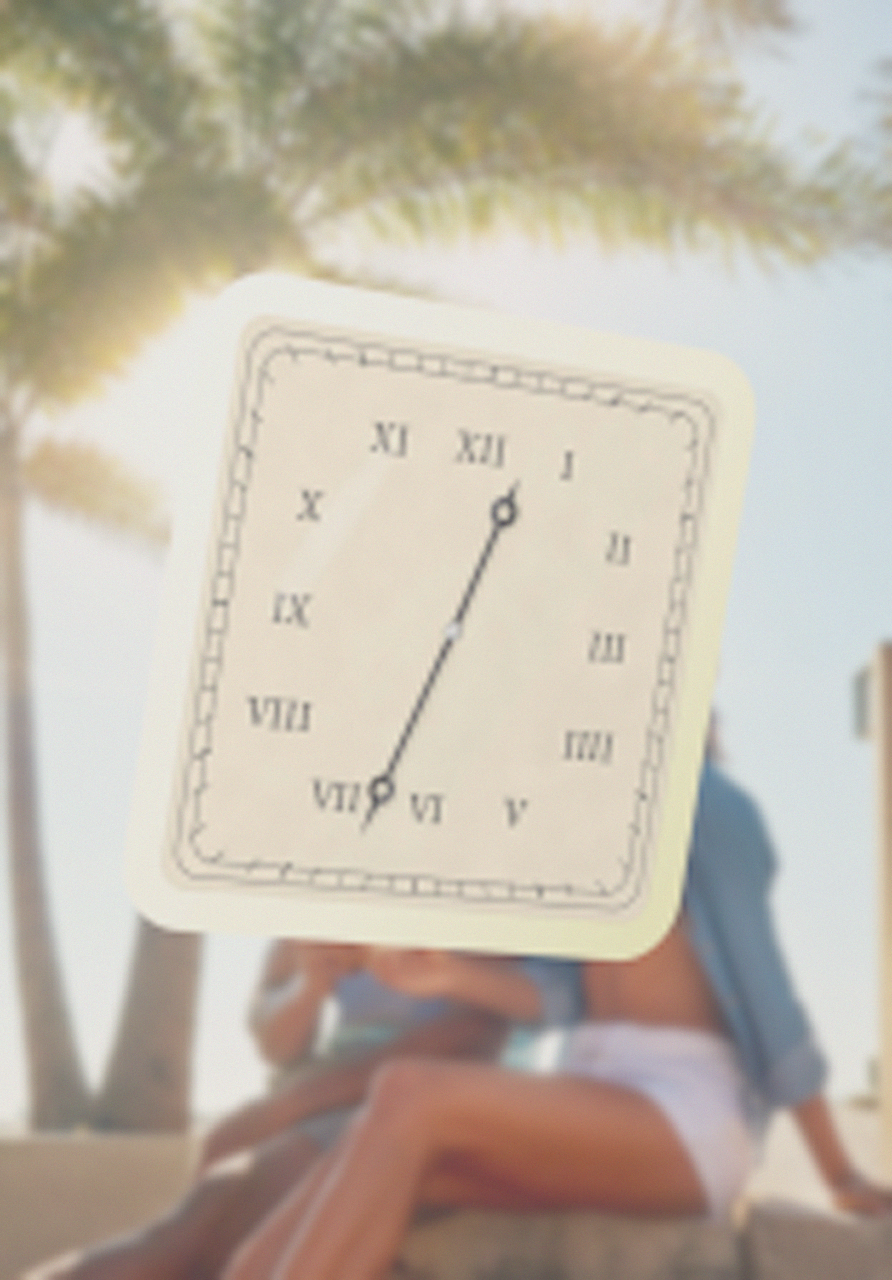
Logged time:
12h33
